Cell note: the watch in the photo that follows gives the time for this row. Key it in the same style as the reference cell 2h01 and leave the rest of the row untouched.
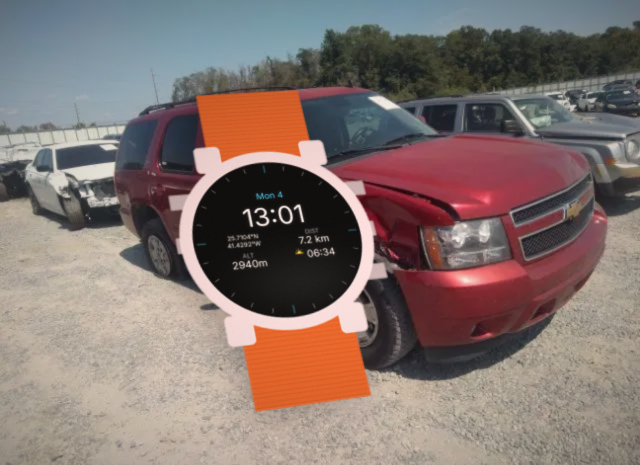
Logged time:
13h01
